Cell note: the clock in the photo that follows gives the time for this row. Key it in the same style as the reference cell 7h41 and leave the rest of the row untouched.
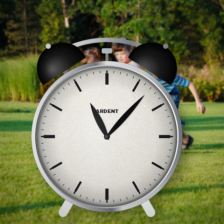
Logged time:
11h07
